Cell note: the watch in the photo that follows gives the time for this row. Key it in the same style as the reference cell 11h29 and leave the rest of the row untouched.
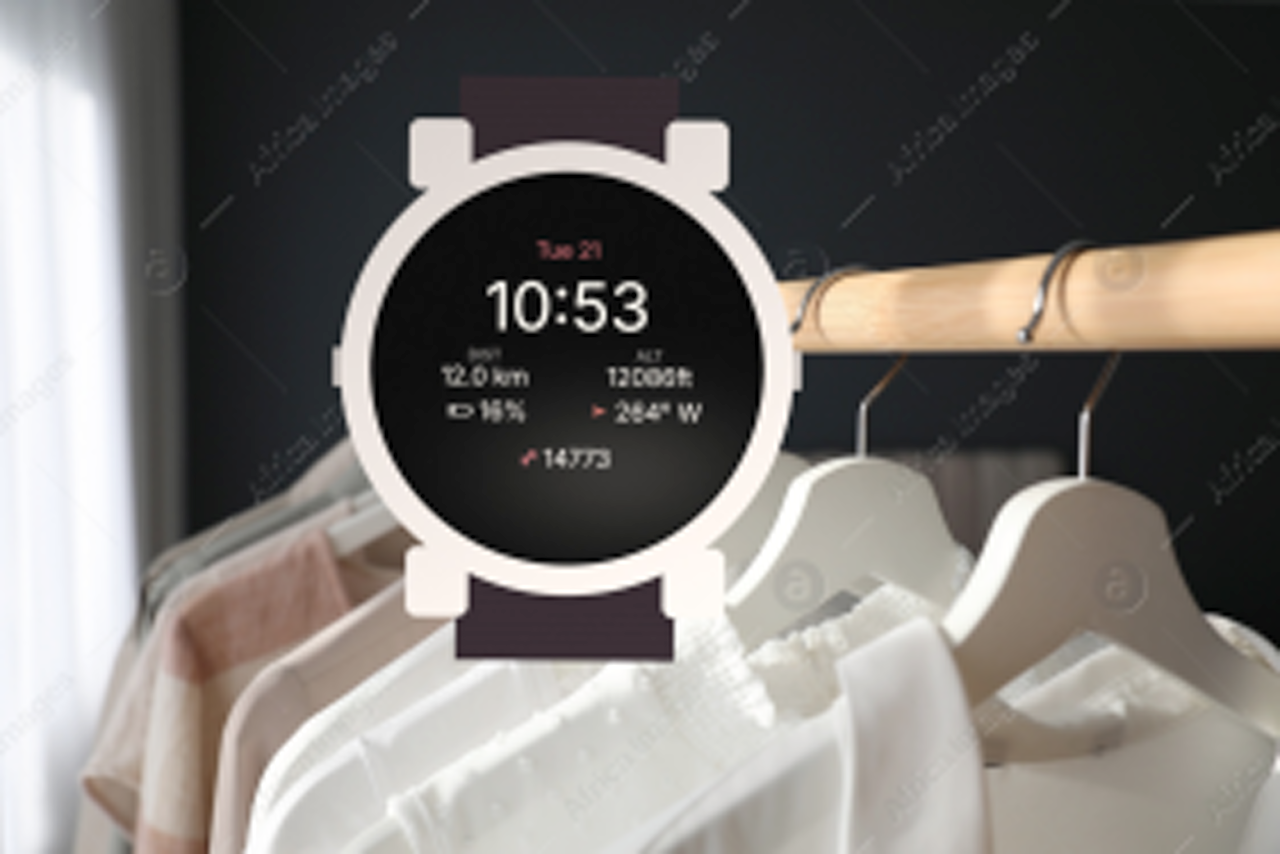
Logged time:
10h53
